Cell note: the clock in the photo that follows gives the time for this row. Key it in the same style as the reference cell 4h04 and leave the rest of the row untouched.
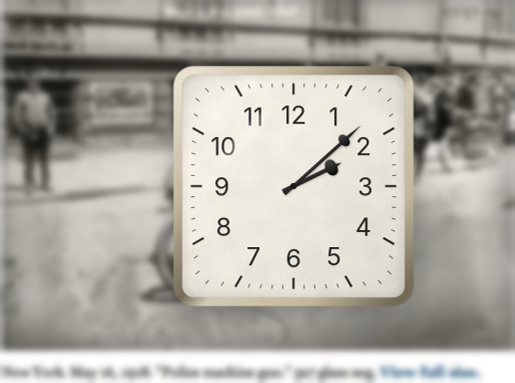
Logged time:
2h08
